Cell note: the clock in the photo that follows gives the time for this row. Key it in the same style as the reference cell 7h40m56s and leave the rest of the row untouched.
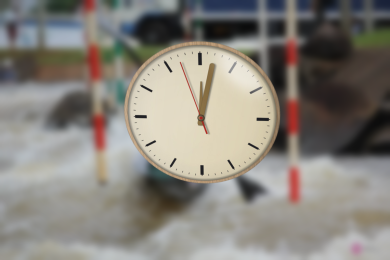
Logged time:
12h01m57s
